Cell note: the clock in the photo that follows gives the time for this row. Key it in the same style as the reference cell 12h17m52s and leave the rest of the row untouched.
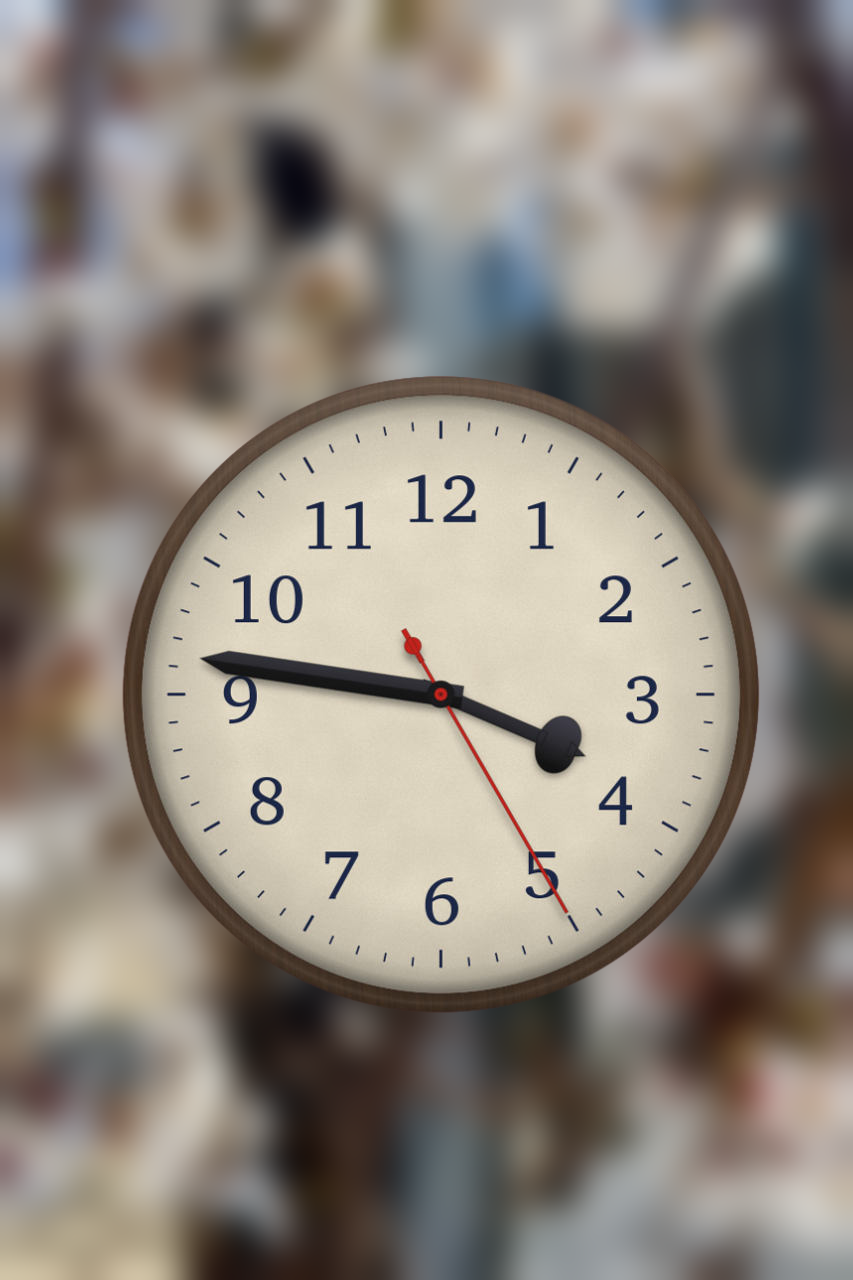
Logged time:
3h46m25s
